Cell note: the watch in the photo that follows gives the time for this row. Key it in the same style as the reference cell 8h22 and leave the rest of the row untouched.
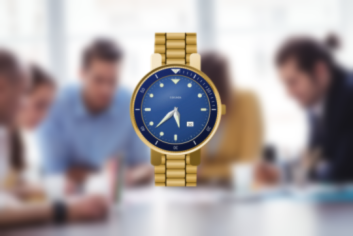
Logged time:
5h38
